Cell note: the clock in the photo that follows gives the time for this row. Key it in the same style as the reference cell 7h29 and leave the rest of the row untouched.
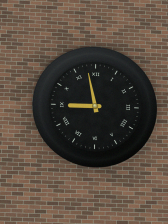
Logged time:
8h58
